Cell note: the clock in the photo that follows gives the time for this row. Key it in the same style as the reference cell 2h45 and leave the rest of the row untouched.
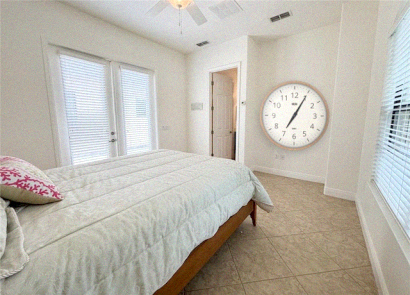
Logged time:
7h05
